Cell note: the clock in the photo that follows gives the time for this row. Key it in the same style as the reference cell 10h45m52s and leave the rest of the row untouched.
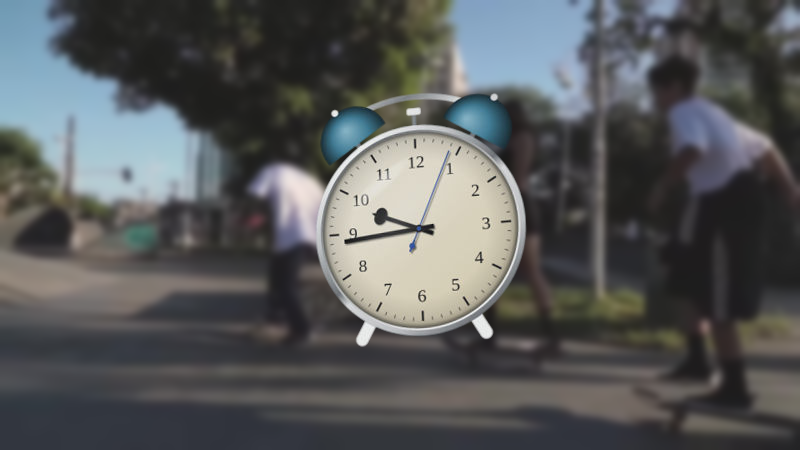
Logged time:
9h44m04s
